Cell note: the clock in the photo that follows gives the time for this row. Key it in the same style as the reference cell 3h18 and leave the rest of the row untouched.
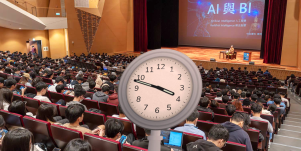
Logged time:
3h48
